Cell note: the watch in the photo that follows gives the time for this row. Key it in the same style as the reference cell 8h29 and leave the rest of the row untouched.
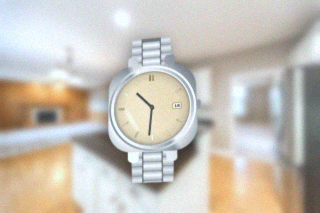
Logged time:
10h31
